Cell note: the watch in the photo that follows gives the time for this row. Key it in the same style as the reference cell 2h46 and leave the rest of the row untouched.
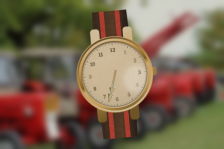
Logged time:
6h33
